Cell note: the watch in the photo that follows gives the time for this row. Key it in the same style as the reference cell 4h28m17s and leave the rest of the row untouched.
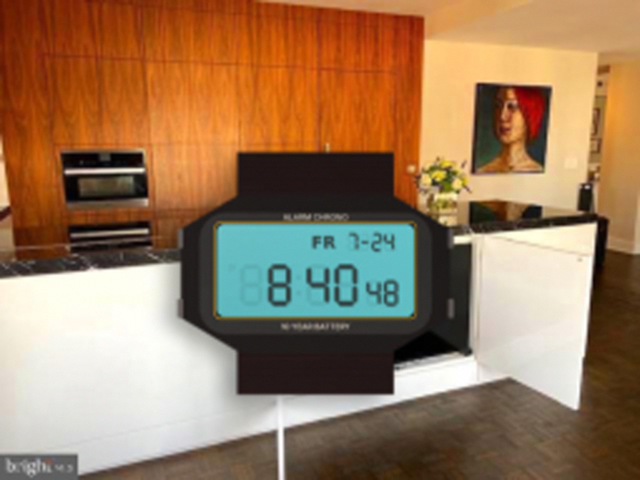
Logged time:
8h40m48s
